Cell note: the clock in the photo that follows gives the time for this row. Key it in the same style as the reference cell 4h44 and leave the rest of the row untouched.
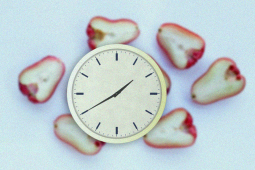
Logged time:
1h40
